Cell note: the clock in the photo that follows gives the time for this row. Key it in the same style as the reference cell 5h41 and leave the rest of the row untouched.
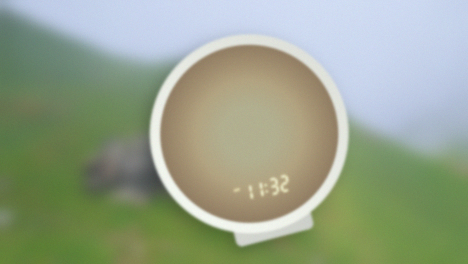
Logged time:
11h32
